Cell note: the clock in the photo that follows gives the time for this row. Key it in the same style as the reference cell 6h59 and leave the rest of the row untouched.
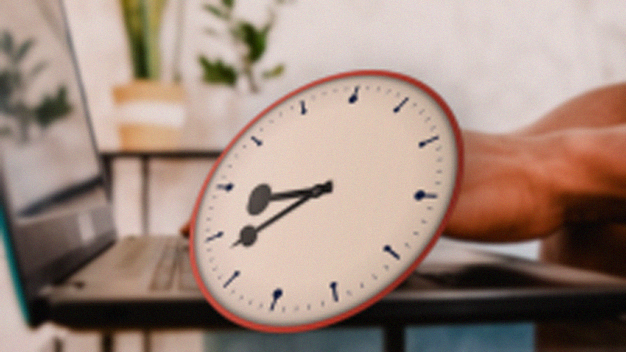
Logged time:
8h38
